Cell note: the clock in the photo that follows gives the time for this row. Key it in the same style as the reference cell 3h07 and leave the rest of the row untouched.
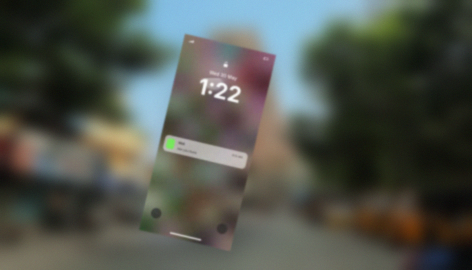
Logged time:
1h22
